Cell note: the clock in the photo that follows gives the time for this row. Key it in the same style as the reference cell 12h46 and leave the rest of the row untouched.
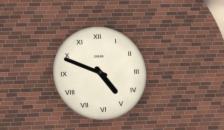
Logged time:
4h49
